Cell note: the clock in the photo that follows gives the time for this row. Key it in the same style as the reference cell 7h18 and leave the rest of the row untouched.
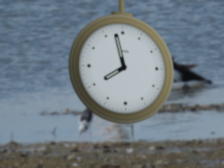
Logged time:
7h58
